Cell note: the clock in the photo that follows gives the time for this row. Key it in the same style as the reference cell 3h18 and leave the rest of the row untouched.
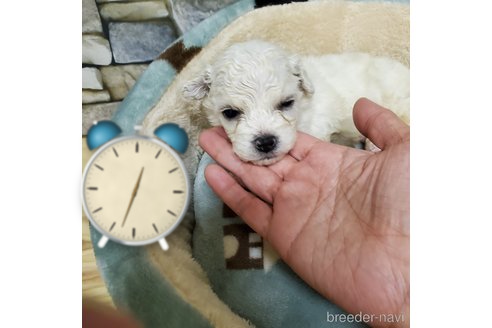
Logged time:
12h33
